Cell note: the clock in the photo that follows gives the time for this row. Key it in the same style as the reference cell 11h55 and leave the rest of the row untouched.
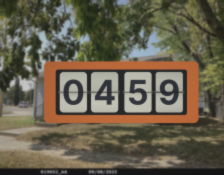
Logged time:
4h59
